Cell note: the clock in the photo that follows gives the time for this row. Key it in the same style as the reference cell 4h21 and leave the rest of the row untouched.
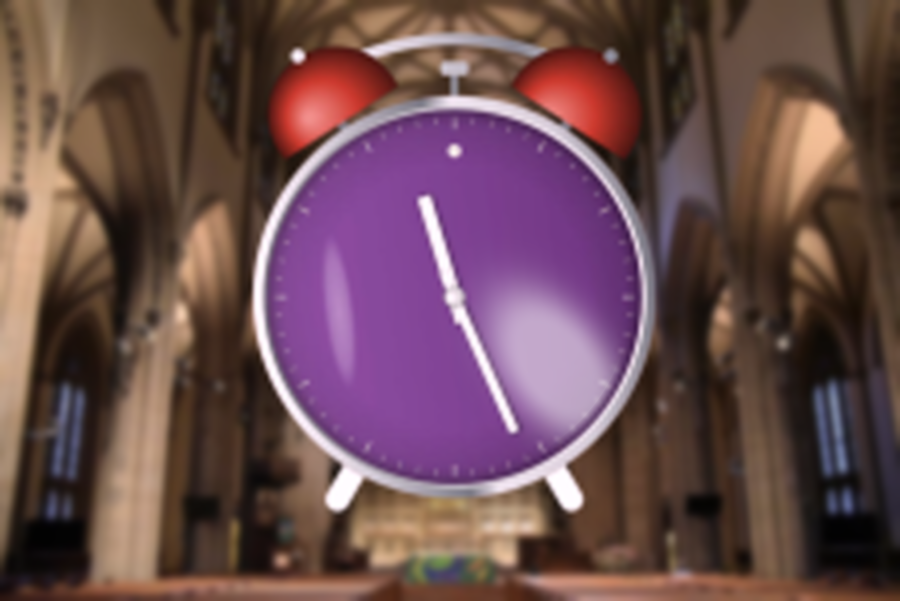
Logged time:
11h26
